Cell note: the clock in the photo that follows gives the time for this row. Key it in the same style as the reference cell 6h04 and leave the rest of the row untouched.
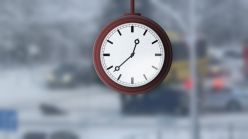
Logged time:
12h38
